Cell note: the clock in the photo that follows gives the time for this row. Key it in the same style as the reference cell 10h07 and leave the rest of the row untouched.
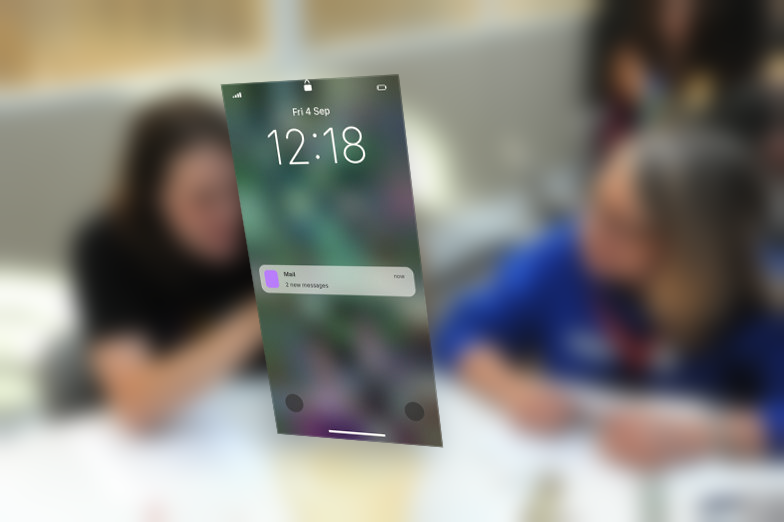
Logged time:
12h18
